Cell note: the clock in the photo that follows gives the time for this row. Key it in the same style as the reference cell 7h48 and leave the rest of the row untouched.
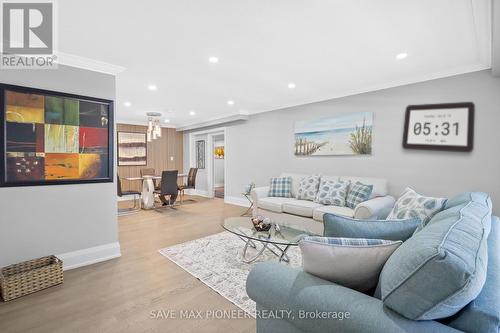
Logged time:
5h31
